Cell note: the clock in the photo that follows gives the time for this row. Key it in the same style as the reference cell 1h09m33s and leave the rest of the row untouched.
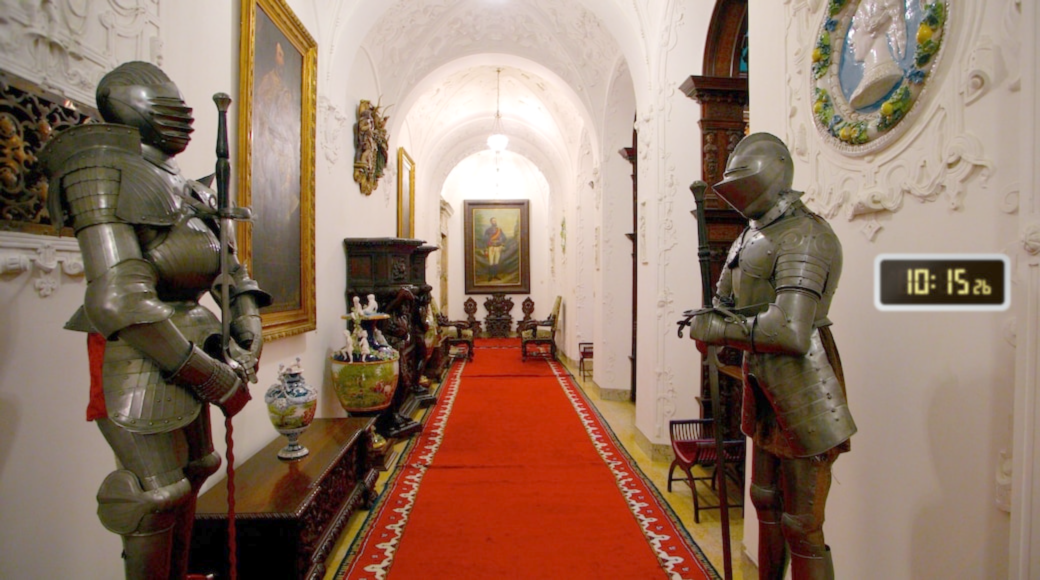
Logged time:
10h15m26s
